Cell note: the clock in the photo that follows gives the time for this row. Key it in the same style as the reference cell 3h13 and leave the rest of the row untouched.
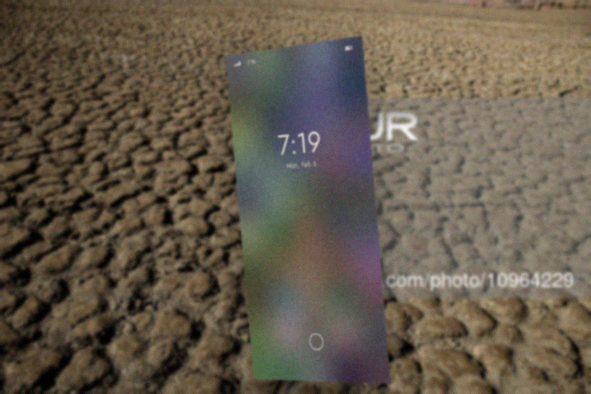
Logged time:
7h19
